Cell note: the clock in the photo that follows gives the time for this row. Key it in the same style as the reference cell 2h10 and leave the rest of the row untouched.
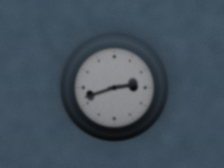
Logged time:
2h42
